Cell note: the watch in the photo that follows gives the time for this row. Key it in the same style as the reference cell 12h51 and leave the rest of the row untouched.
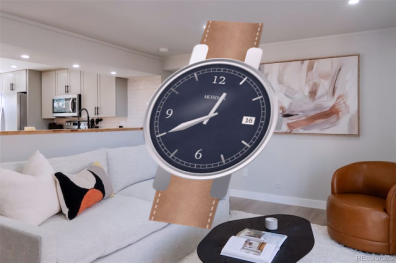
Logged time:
12h40
